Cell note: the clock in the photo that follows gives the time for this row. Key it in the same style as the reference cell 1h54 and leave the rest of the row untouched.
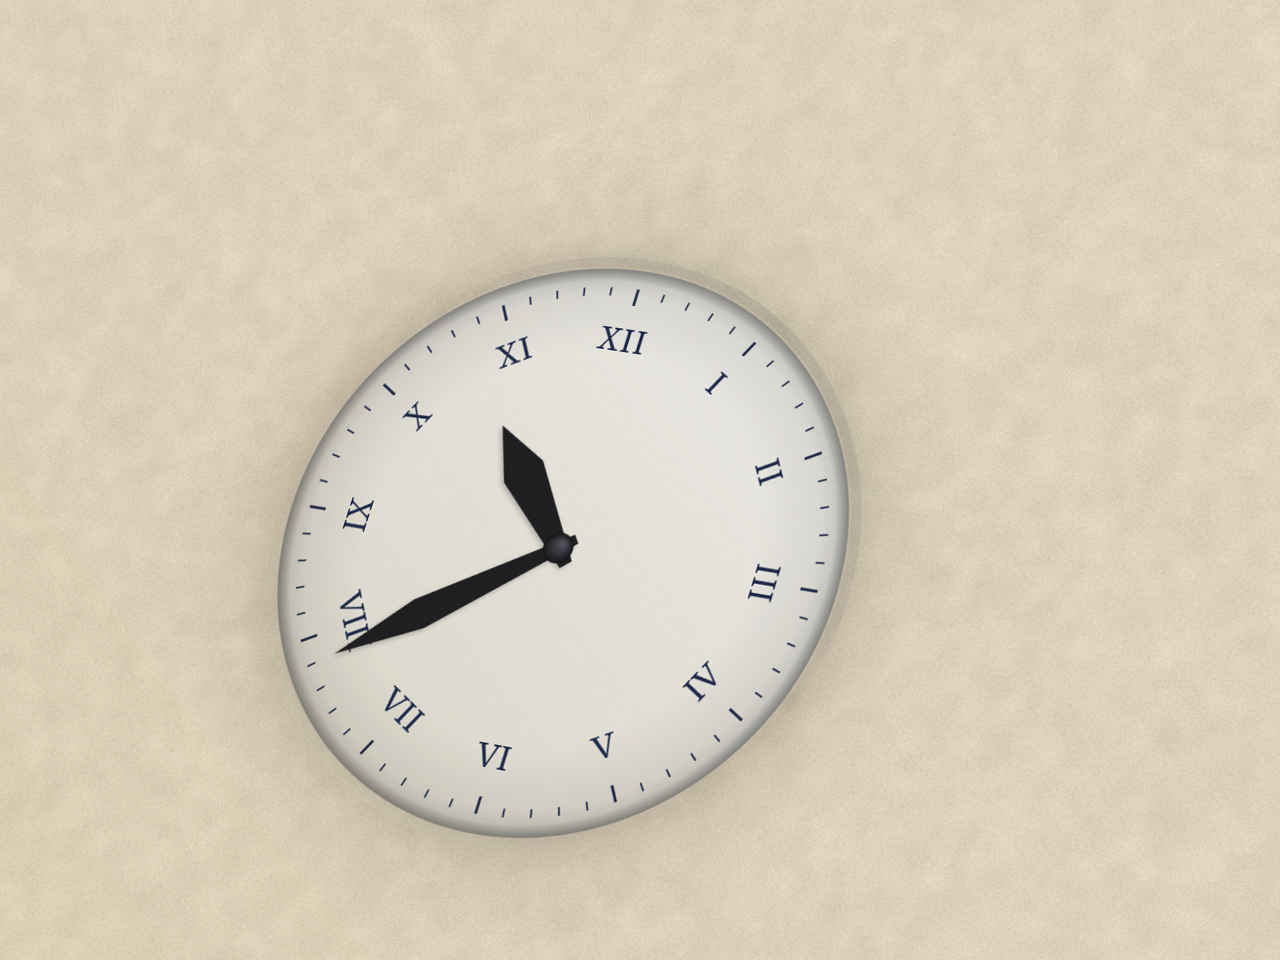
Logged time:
10h39
